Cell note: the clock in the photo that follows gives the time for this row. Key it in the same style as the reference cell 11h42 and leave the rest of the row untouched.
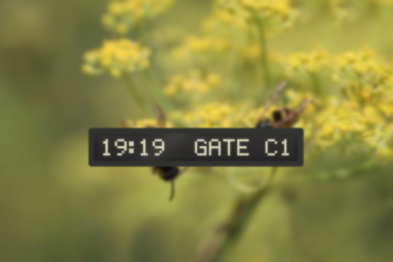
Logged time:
19h19
